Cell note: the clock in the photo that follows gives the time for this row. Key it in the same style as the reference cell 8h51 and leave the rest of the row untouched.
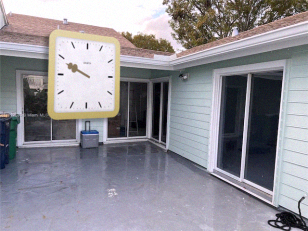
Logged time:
9h49
